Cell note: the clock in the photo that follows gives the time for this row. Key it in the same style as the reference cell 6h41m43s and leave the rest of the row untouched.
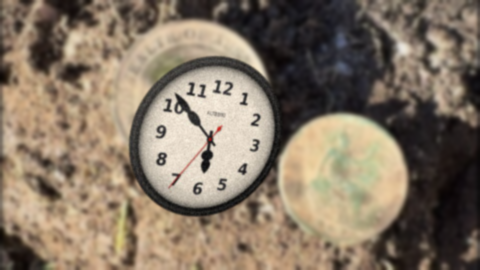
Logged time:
5h51m35s
